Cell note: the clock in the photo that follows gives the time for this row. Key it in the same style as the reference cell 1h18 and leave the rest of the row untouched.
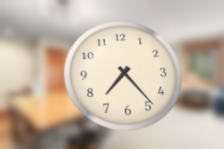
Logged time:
7h24
